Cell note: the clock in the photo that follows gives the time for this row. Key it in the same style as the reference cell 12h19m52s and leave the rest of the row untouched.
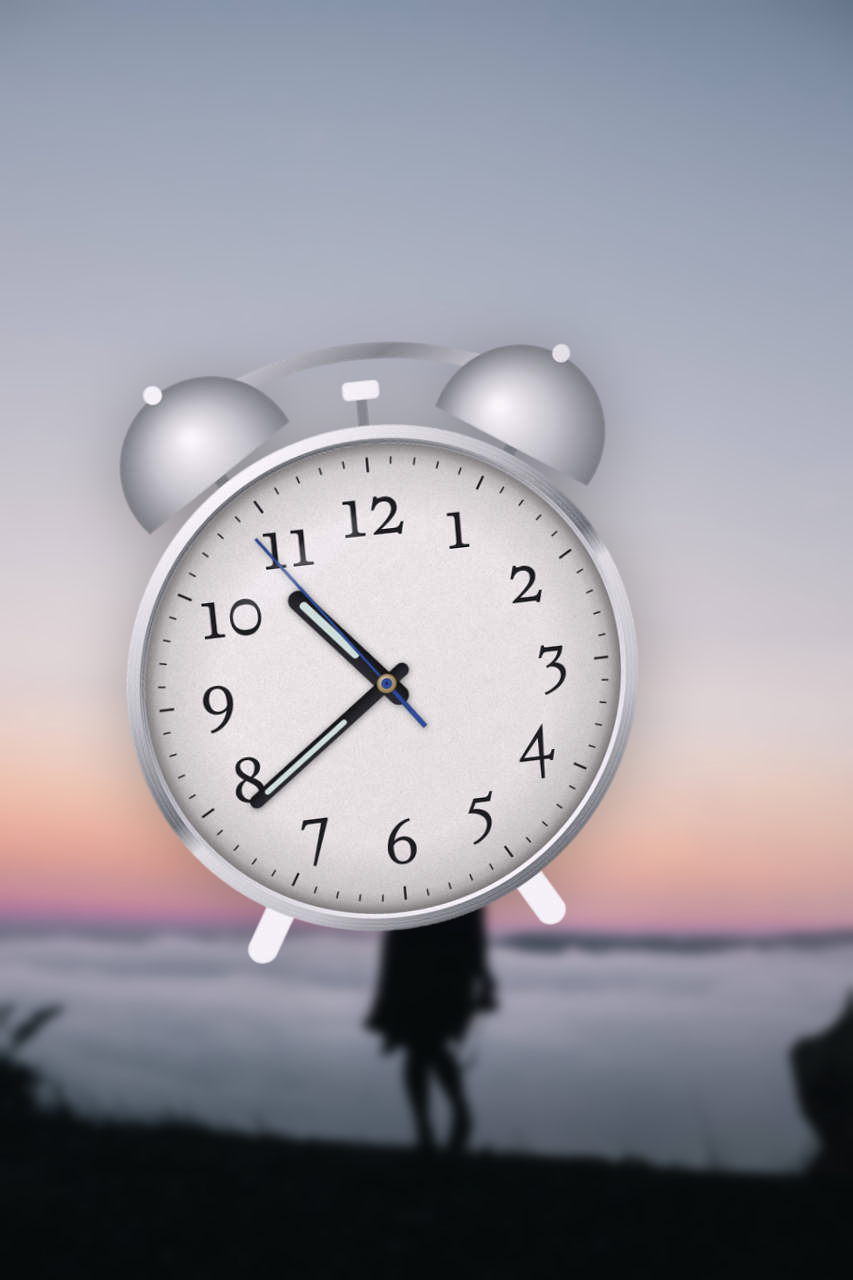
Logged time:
10h38m54s
